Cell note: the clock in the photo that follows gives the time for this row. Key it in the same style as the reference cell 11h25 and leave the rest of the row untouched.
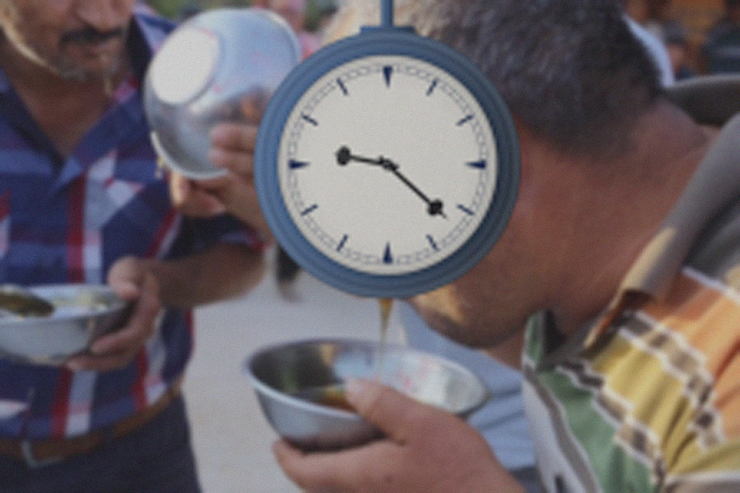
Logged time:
9h22
